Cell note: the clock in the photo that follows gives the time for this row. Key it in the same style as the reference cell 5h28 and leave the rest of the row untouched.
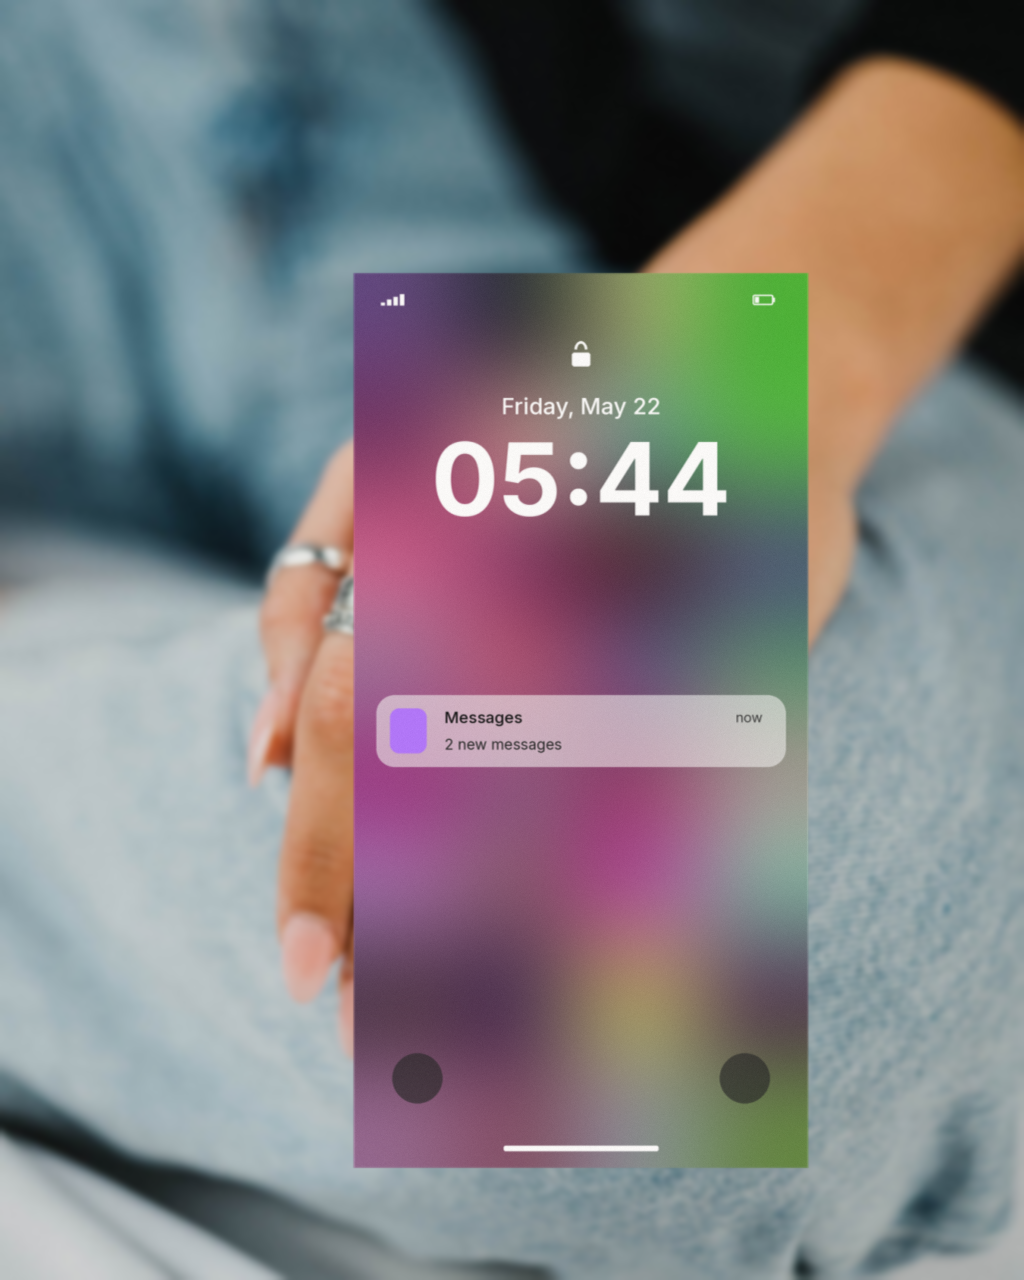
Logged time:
5h44
